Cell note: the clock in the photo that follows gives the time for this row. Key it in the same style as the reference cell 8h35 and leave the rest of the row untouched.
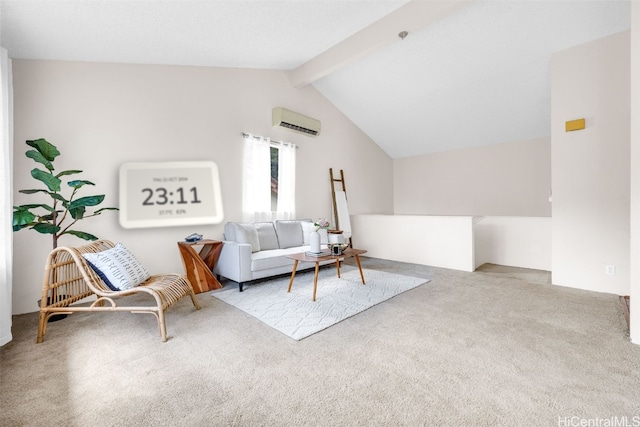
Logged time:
23h11
